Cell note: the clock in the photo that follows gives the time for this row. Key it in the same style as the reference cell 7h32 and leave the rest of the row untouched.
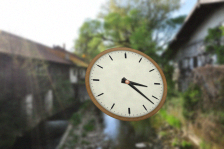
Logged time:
3h22
